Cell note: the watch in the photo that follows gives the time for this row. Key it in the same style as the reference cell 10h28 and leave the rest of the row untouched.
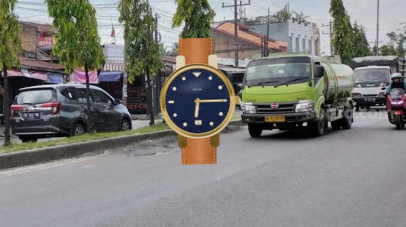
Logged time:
6h15
